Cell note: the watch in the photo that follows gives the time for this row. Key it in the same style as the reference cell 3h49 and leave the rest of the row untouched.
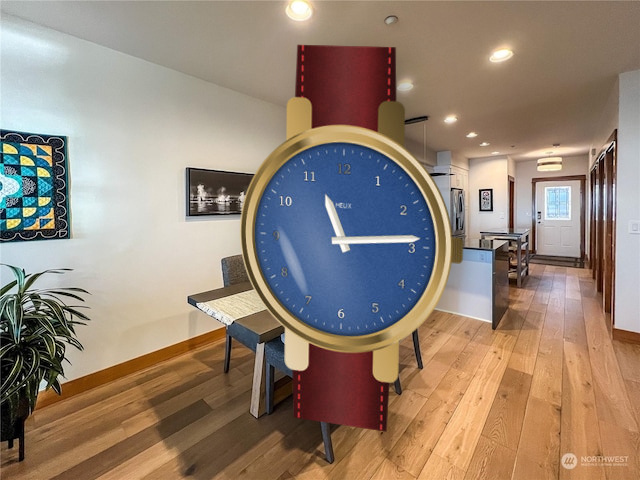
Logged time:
11h14
